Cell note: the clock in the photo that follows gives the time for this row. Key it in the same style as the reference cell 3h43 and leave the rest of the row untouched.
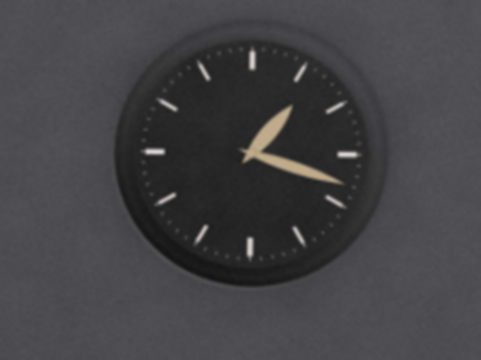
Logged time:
1h18
